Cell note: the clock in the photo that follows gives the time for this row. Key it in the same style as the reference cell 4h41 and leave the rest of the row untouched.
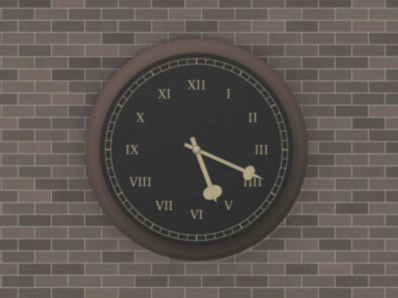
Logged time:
5h19
